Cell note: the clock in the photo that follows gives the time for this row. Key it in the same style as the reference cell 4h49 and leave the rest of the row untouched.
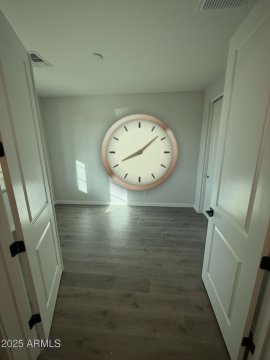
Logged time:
8h08
